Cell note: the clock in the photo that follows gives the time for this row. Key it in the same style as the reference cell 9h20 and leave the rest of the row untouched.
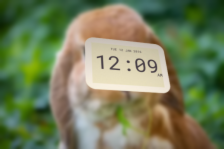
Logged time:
12h09
